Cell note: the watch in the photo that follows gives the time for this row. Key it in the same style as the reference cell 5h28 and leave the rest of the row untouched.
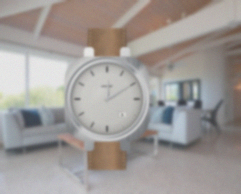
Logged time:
12h10
